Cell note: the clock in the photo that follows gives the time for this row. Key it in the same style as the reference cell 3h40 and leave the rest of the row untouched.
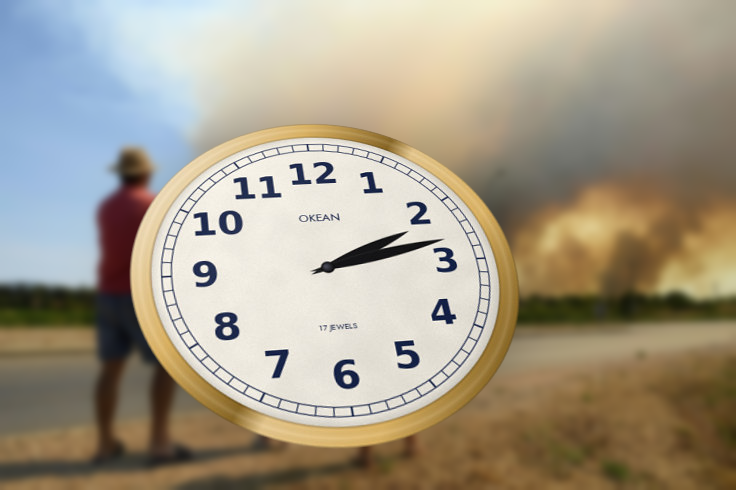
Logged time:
2h13
